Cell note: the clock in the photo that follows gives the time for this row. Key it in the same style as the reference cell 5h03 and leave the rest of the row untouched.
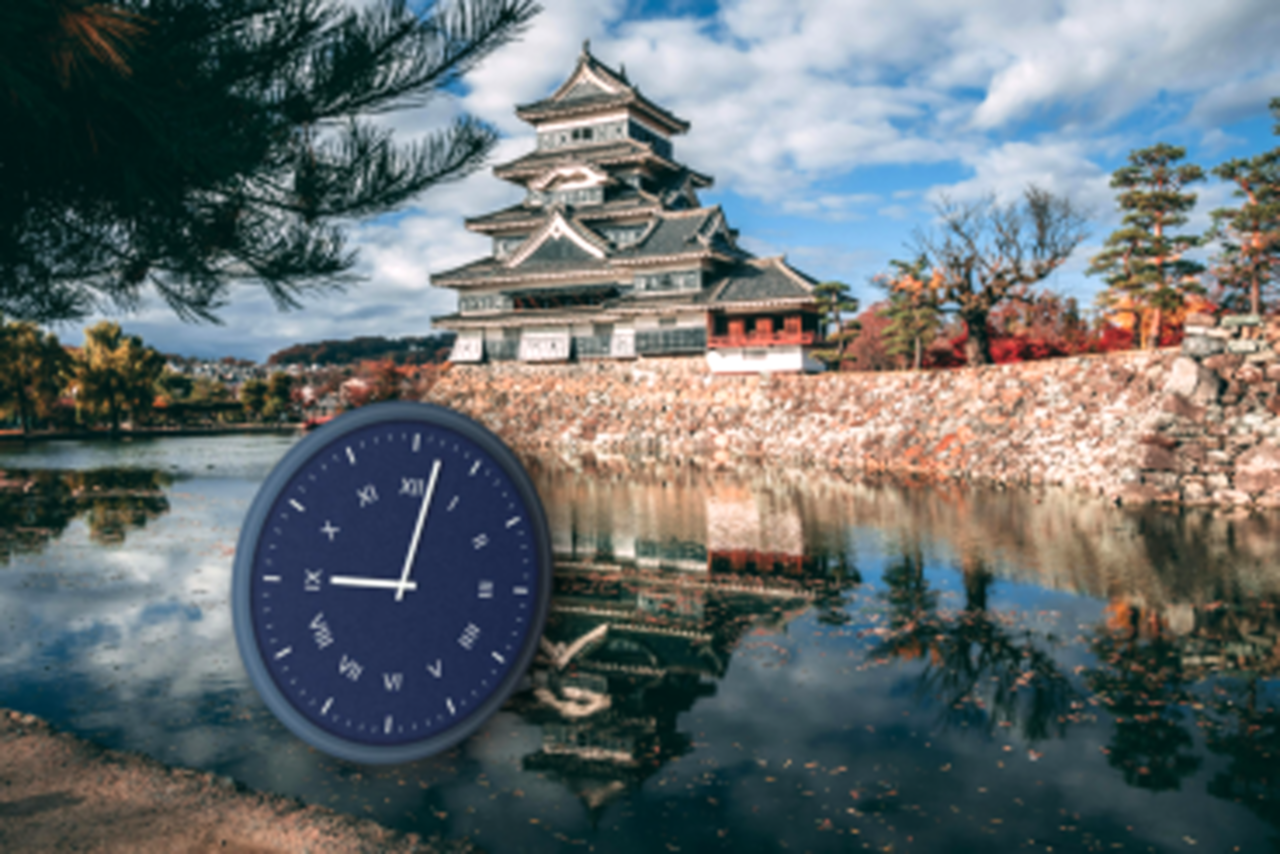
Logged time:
9h02
